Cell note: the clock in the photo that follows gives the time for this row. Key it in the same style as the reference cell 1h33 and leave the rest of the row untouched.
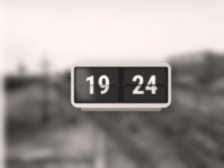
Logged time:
19h24
